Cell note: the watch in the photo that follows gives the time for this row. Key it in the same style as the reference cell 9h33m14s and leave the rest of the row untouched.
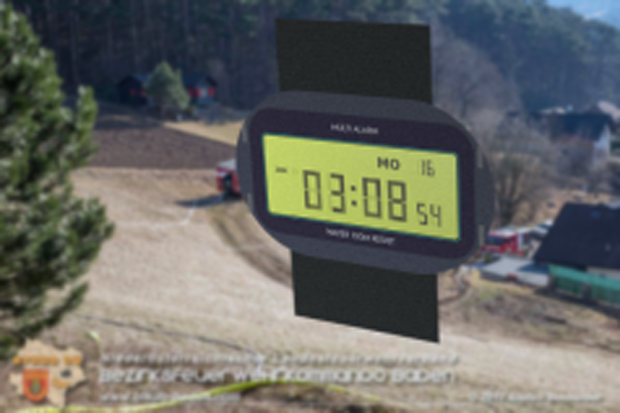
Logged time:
3h08m54s
